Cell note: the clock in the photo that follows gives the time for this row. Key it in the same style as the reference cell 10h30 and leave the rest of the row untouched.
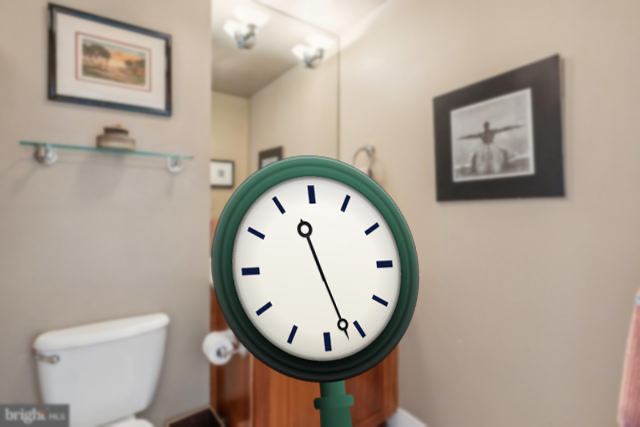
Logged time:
11h27
